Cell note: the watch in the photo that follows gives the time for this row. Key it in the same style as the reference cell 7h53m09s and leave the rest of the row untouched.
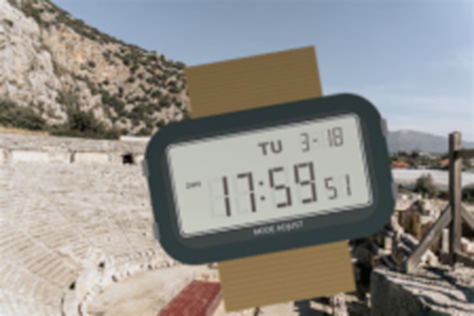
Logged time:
17h59m51s
